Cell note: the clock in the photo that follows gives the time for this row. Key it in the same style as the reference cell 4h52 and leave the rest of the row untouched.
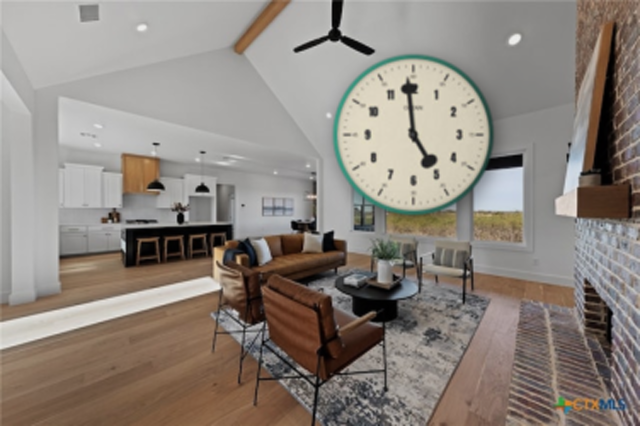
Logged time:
4h59
